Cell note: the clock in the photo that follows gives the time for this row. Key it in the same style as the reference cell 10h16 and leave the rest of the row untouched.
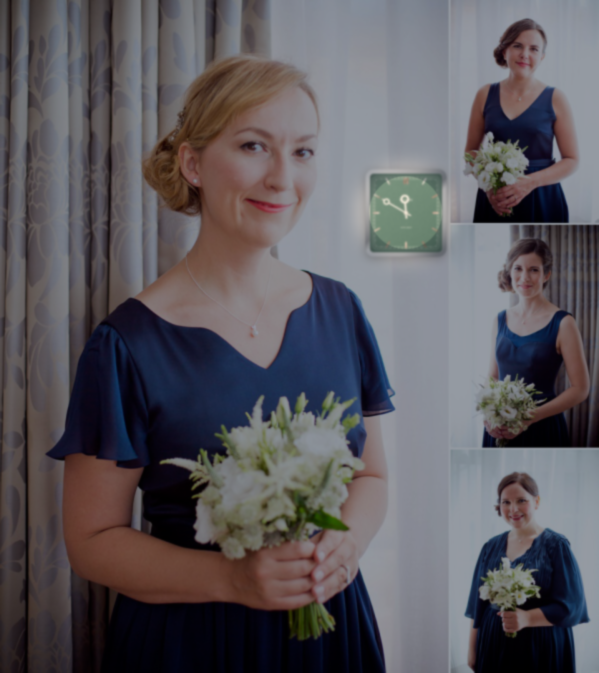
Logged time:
11h50
